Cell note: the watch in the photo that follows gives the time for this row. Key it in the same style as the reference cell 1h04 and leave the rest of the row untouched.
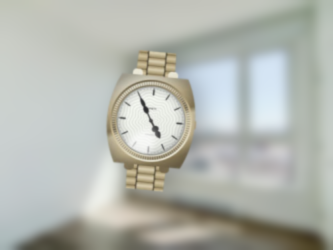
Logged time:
4h55
